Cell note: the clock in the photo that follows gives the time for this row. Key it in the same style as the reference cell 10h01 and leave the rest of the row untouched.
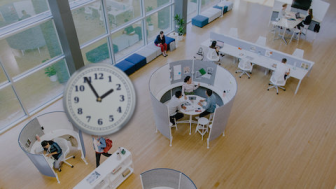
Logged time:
1h55
